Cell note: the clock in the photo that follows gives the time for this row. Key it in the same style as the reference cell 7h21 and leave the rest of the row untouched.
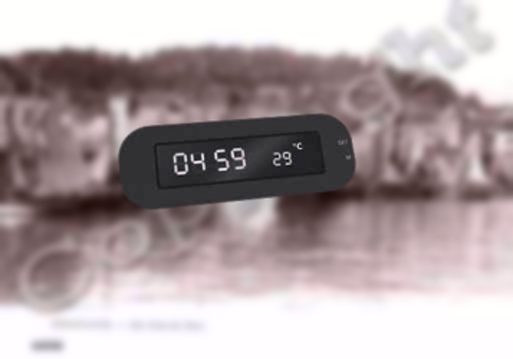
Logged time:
4h59
